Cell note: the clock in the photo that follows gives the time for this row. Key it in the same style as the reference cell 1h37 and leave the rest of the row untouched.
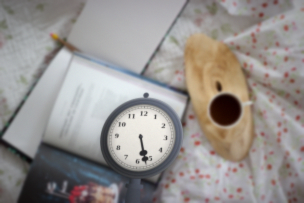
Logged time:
5h27
